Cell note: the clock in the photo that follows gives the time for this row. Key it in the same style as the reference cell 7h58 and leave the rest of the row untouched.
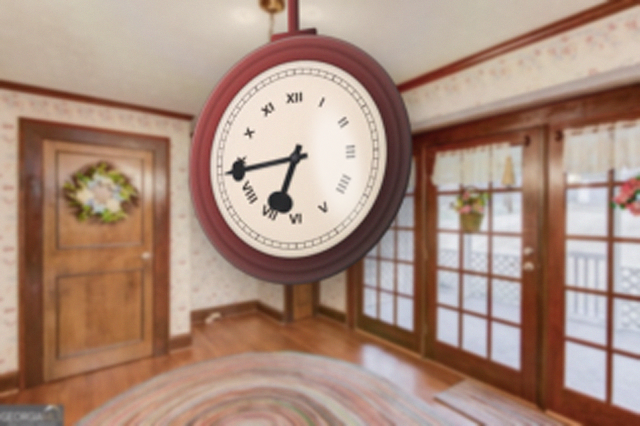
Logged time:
6h44
